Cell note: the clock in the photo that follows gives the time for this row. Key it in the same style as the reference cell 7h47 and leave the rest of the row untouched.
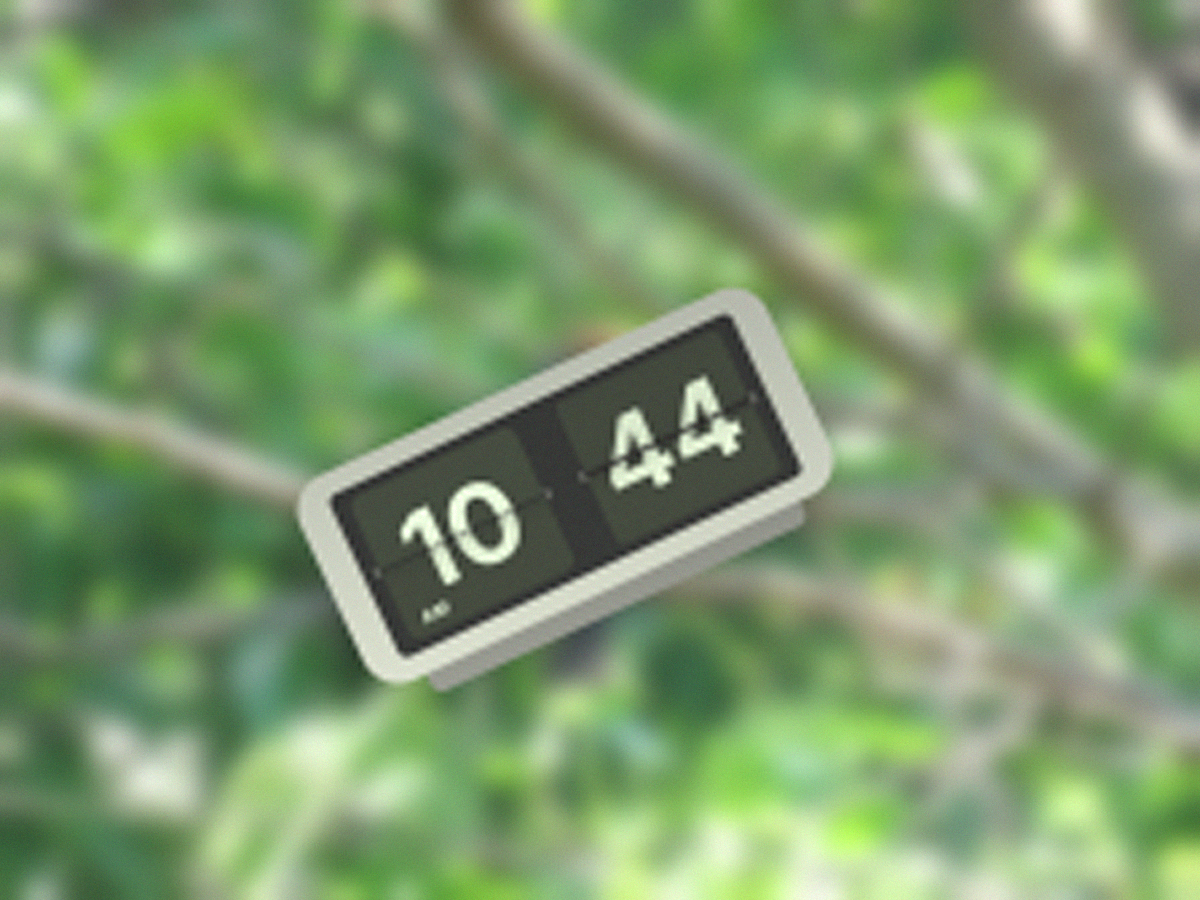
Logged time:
10h44
